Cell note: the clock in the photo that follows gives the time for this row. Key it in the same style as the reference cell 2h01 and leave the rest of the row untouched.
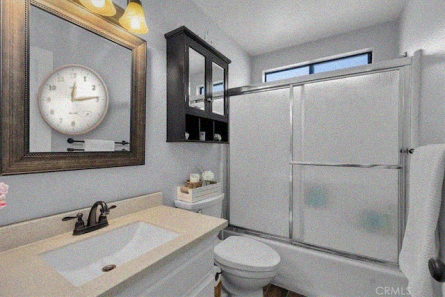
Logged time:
12h14
